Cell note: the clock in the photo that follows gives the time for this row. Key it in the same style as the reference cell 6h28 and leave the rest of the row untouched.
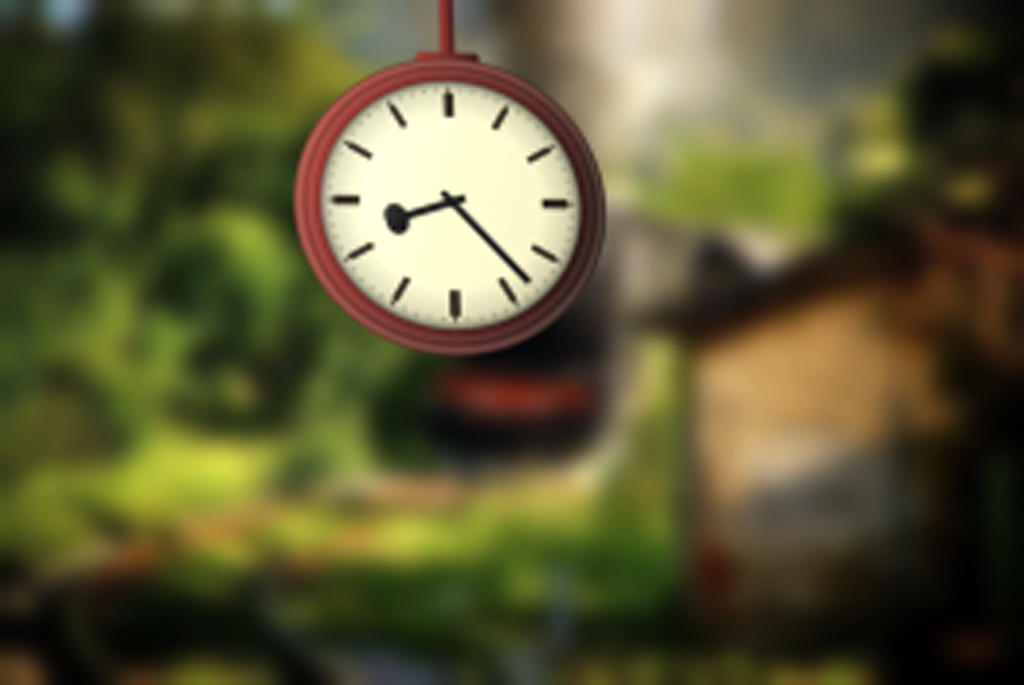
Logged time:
8h23
